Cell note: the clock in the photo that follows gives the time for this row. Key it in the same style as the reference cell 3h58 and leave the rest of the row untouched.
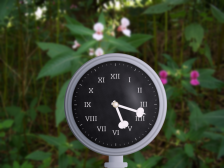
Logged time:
5h18
